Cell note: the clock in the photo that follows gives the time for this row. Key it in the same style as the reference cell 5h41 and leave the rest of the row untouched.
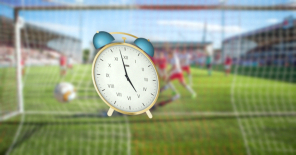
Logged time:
4h58
